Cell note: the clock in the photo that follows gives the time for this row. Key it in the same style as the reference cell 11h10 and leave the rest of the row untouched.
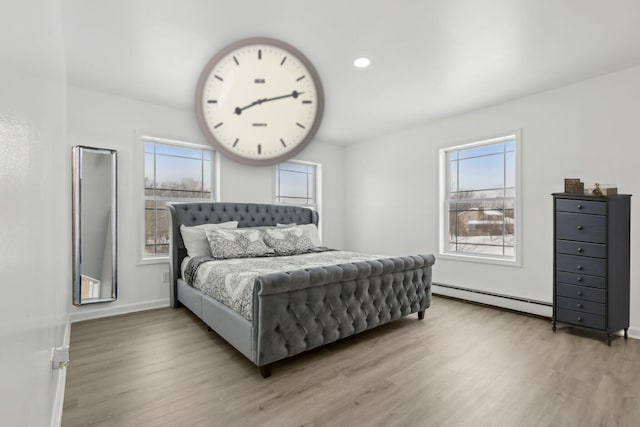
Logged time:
8h13
